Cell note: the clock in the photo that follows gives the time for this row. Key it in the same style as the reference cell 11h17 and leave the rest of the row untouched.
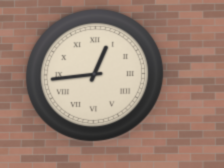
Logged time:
12h44
